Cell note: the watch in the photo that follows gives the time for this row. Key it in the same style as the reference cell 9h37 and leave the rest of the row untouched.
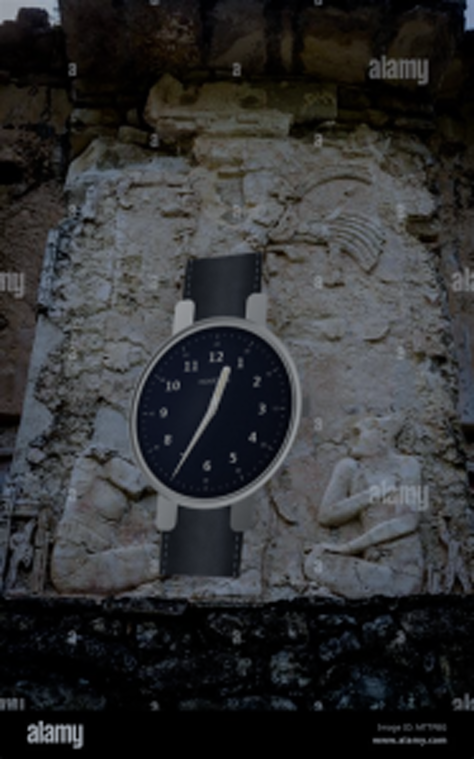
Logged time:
12h35
